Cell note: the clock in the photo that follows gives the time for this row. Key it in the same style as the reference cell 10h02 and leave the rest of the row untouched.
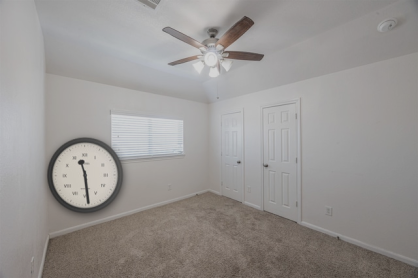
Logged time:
11h29
